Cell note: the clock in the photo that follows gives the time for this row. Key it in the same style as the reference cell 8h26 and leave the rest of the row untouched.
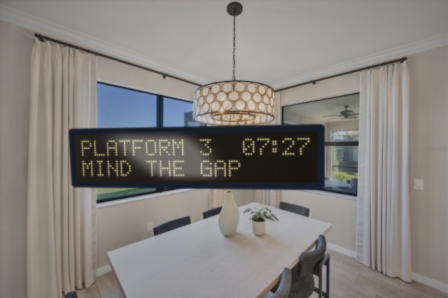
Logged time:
7h27
